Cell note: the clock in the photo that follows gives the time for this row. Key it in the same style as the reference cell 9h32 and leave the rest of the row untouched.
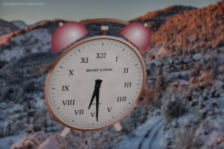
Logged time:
6h29
